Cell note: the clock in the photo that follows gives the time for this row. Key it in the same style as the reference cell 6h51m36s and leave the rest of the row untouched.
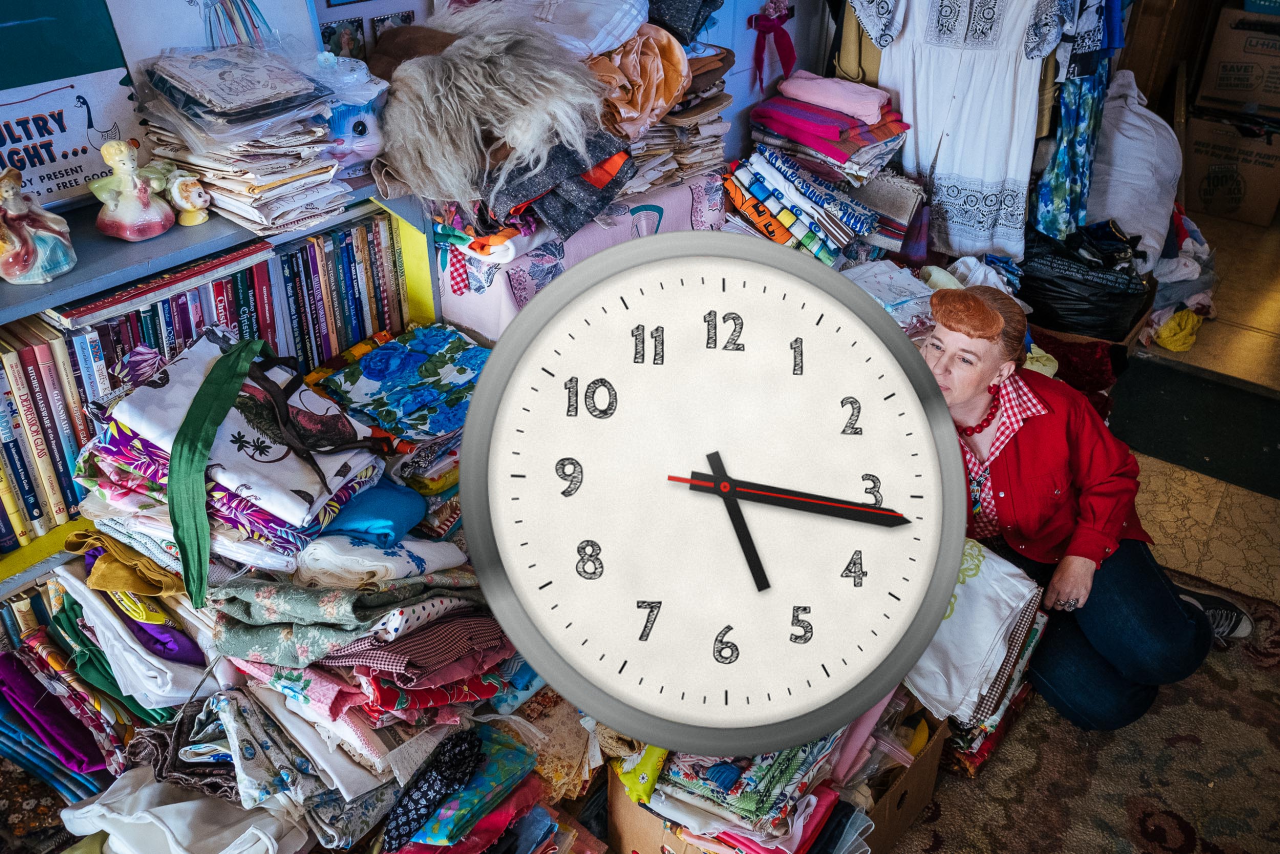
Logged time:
5h16m16s
